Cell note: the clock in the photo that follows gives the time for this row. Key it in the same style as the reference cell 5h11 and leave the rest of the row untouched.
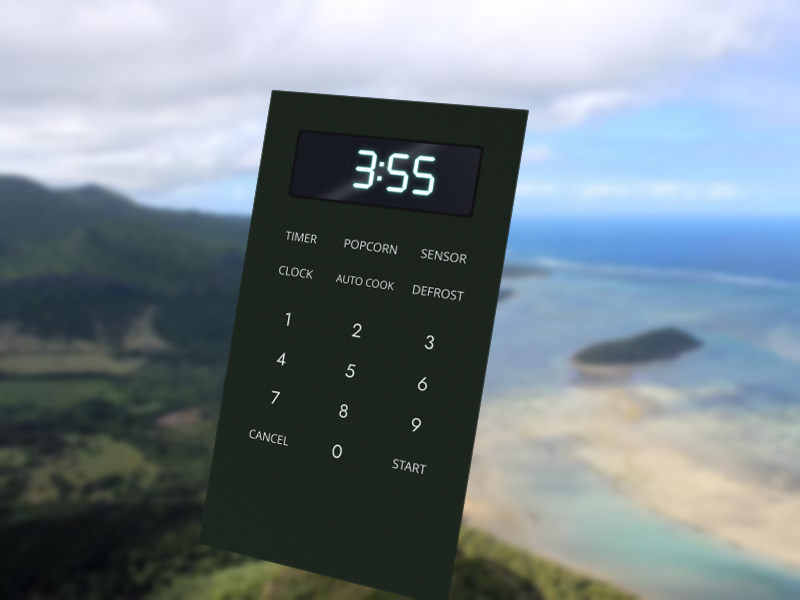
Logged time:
3h55
